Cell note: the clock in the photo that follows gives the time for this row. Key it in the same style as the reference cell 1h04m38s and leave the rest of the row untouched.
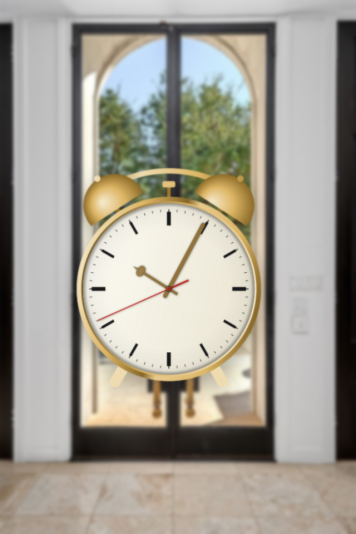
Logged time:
10h04m41s
